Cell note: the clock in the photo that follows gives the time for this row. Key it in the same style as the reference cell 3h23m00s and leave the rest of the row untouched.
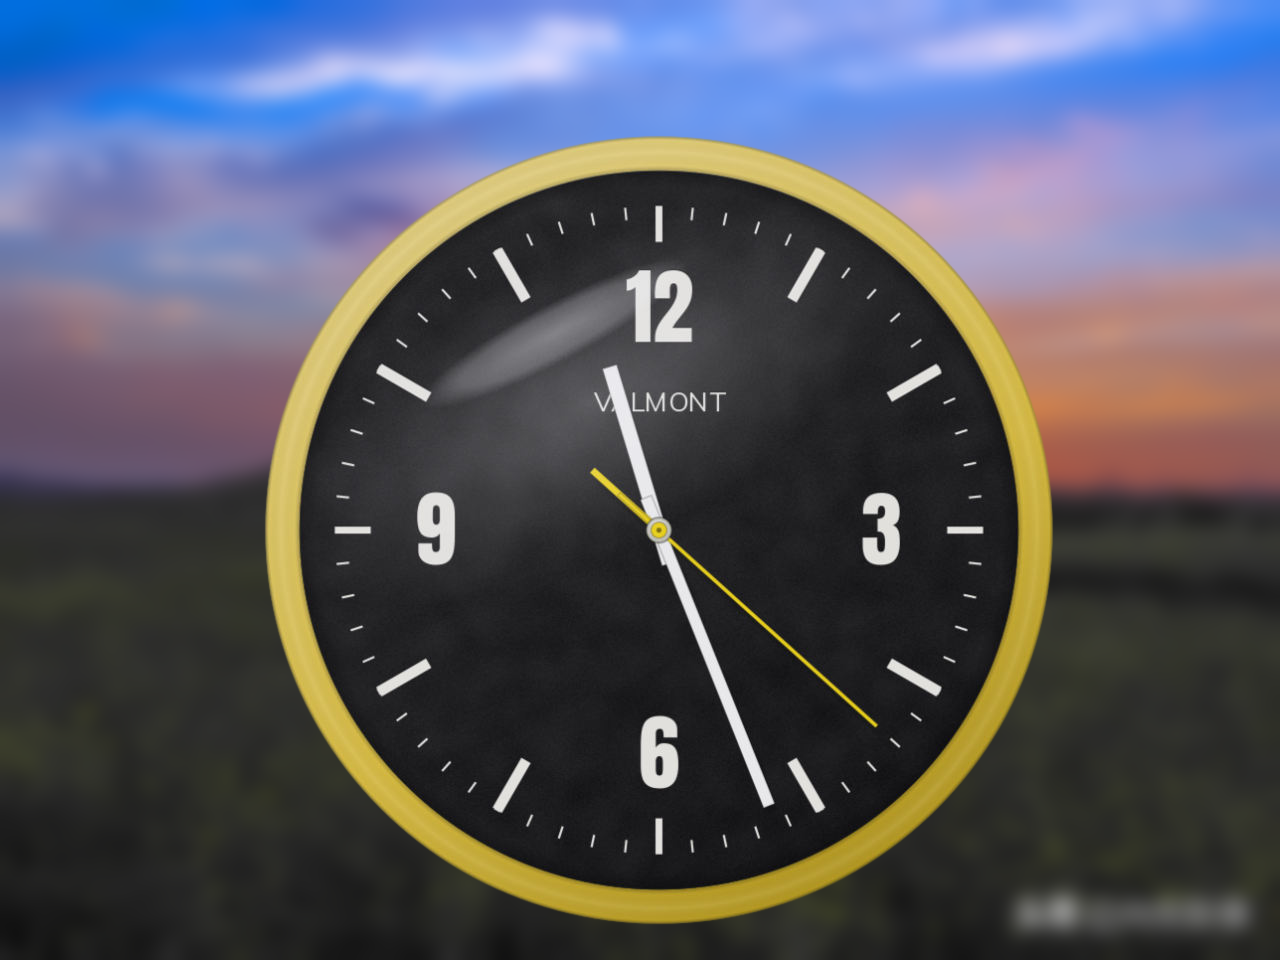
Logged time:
11h26m22s
